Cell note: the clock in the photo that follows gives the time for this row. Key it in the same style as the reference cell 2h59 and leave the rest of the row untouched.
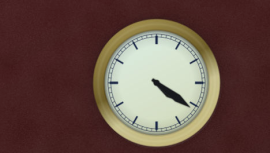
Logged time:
4h21
